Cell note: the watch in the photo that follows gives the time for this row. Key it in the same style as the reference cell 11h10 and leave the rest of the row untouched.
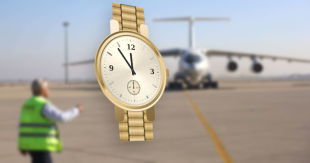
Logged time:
11h54
